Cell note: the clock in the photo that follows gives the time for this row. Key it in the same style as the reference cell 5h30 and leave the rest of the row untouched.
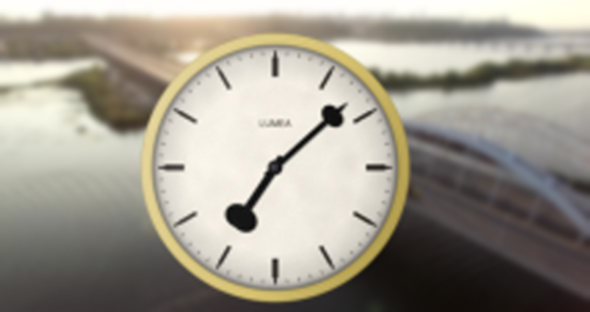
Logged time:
7h08
